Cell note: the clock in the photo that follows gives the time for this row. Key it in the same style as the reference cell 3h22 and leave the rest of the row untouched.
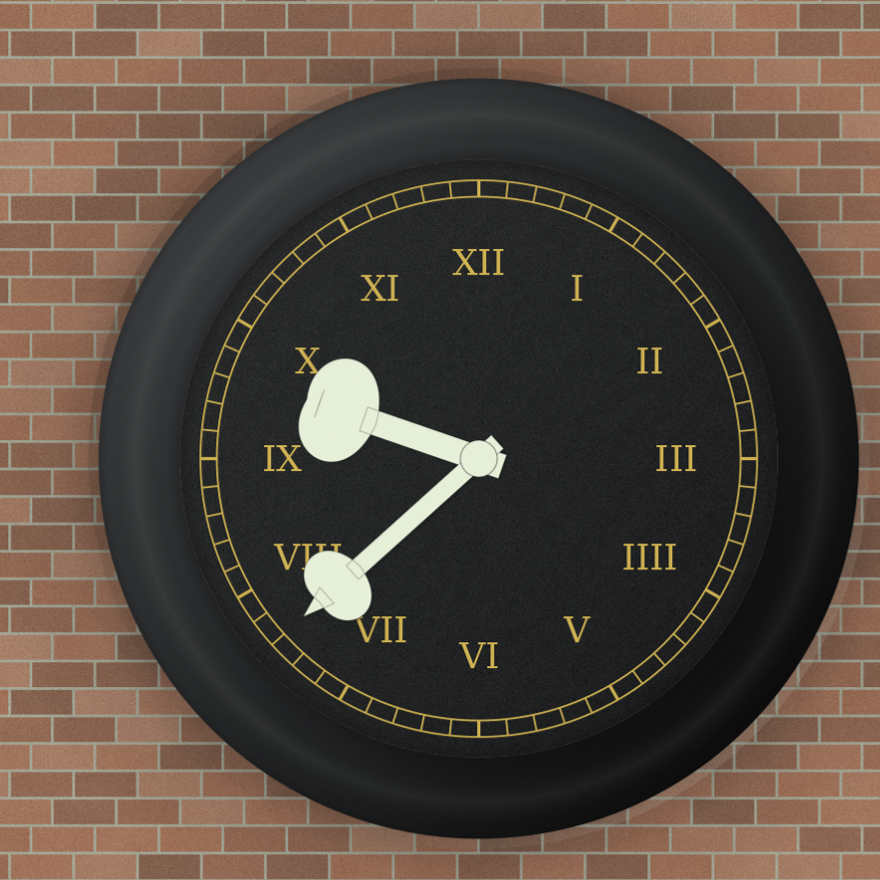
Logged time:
9h38
